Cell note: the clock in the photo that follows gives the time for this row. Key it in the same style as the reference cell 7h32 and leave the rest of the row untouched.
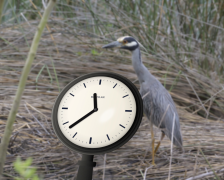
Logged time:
11h38
